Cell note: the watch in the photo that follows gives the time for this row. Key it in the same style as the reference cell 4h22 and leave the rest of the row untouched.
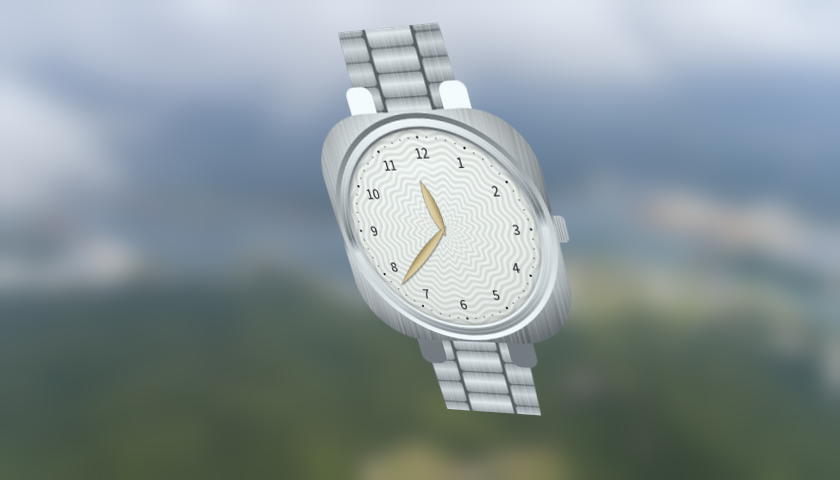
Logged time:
11h38
